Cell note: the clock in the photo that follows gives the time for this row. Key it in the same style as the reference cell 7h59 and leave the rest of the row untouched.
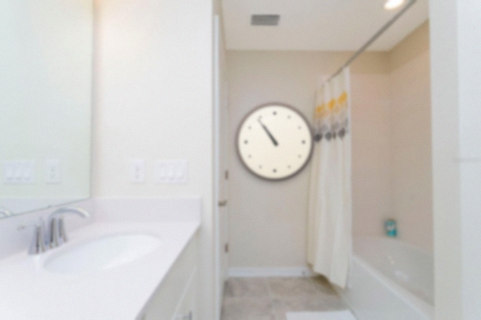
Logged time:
10h54
